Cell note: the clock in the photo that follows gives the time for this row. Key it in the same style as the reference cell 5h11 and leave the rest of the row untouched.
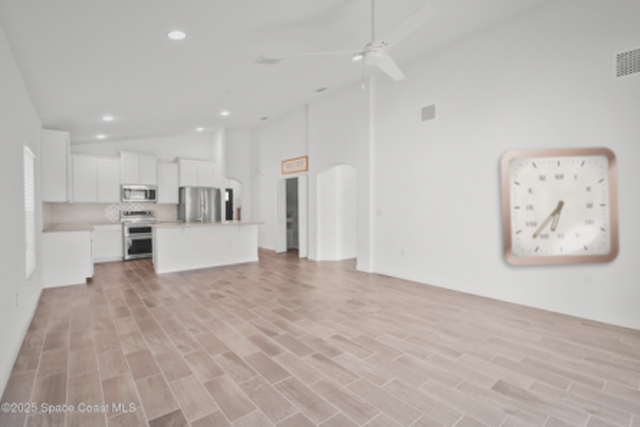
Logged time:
6h37
